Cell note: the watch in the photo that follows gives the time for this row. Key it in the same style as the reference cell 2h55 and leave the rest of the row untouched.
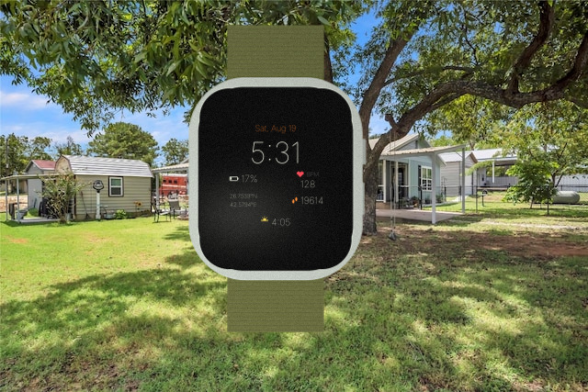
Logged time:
5h31
